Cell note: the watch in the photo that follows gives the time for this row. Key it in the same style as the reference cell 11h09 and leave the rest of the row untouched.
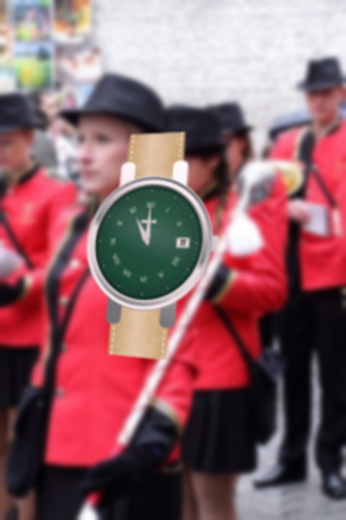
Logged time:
11h00
